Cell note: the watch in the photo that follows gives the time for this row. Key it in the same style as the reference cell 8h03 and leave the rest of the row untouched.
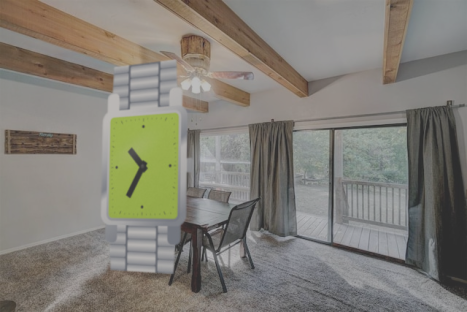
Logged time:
10h35
